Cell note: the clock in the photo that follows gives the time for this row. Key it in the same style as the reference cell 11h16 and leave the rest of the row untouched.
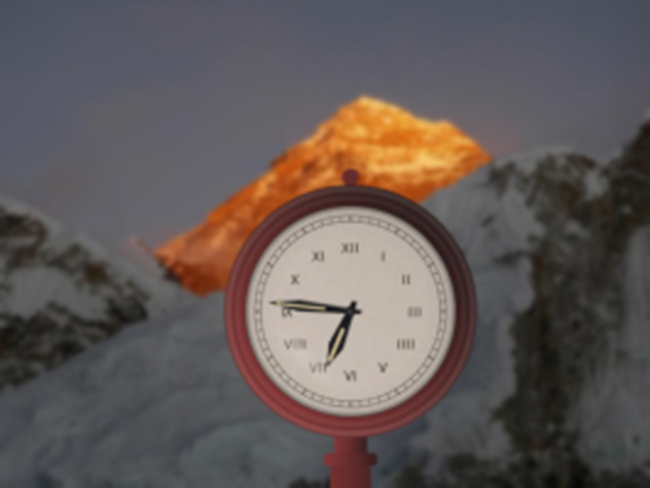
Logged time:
6h46
